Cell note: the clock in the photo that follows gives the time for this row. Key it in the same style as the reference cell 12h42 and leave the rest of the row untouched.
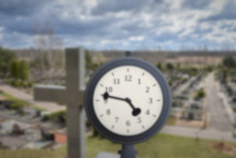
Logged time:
4h47
